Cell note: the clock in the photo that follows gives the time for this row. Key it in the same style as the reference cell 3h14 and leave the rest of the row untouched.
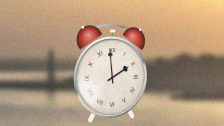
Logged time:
1h59
